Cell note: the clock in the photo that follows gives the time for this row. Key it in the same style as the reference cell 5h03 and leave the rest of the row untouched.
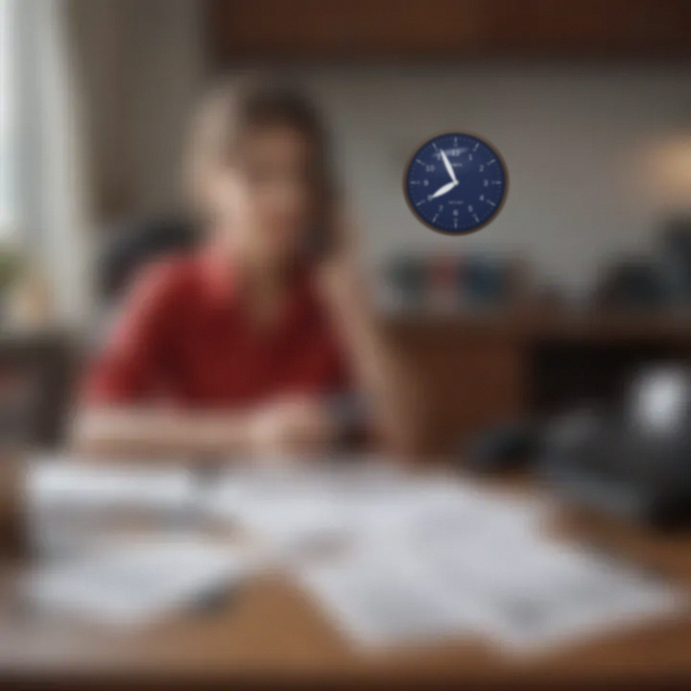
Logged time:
7h56
